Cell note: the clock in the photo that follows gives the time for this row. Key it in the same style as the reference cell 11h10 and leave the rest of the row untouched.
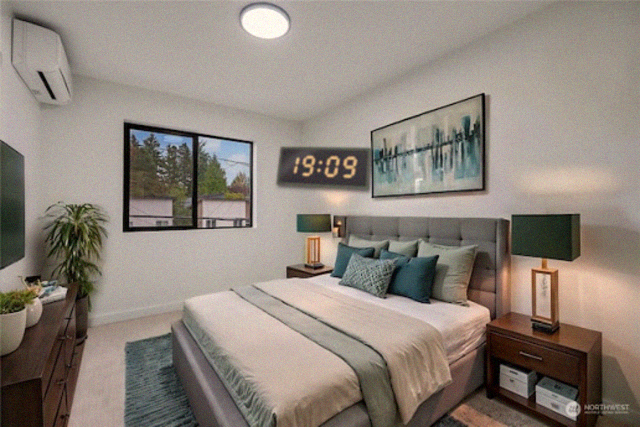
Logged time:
19h09
